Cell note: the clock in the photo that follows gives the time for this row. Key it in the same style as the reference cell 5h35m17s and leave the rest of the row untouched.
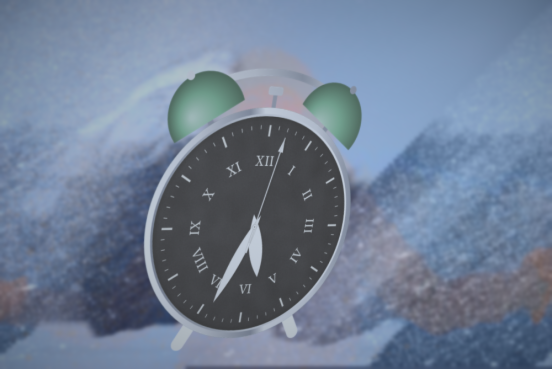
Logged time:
5h34m02s
